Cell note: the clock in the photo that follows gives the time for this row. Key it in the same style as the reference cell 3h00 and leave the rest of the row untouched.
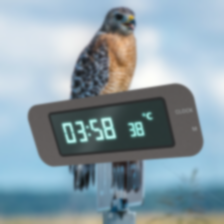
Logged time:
3h58
